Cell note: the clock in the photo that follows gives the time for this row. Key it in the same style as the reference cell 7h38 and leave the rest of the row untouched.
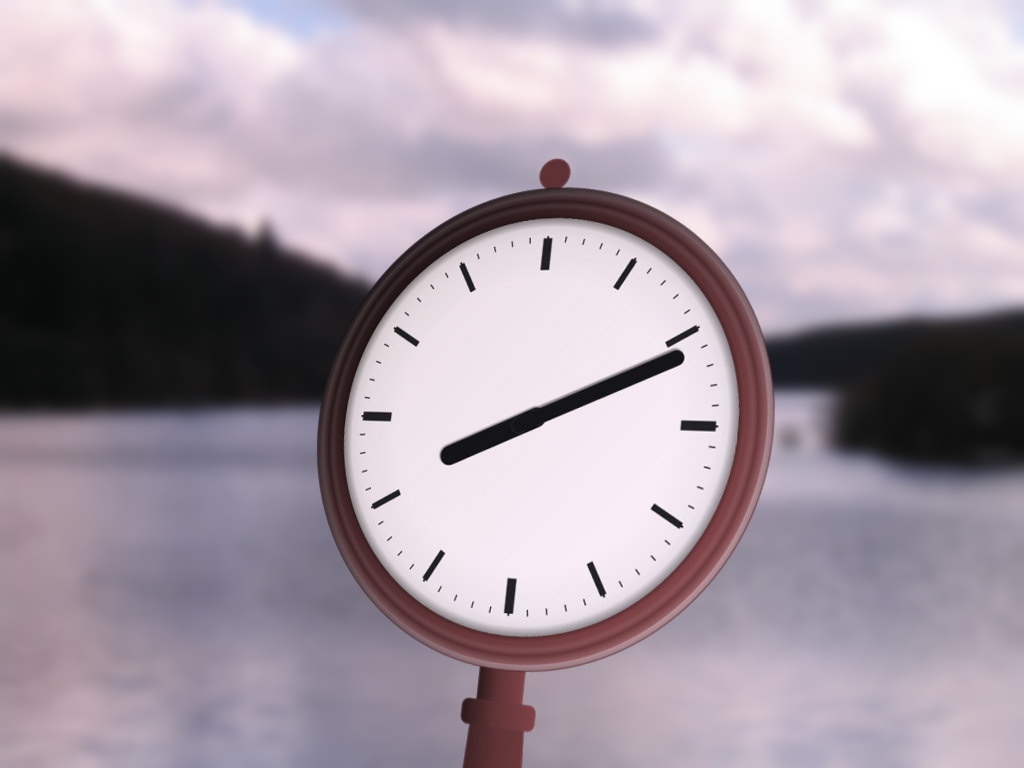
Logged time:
8h11
